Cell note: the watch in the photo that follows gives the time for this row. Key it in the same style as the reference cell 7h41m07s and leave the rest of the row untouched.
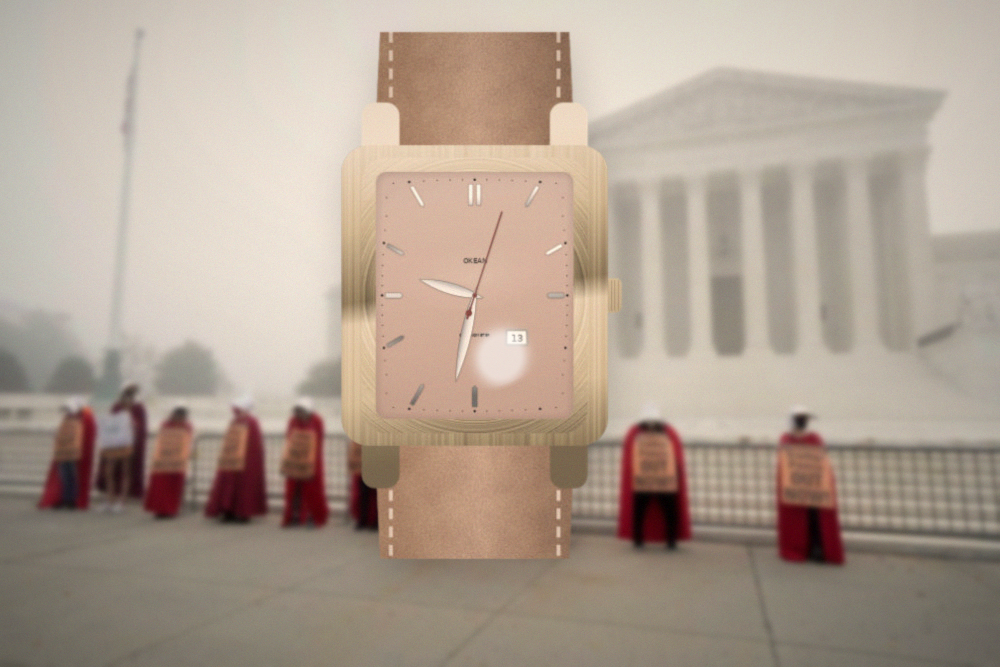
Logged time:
9h32m03s
